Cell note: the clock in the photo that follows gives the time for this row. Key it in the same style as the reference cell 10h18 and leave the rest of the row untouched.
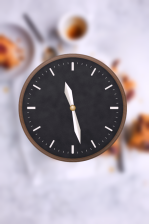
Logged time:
11h28
